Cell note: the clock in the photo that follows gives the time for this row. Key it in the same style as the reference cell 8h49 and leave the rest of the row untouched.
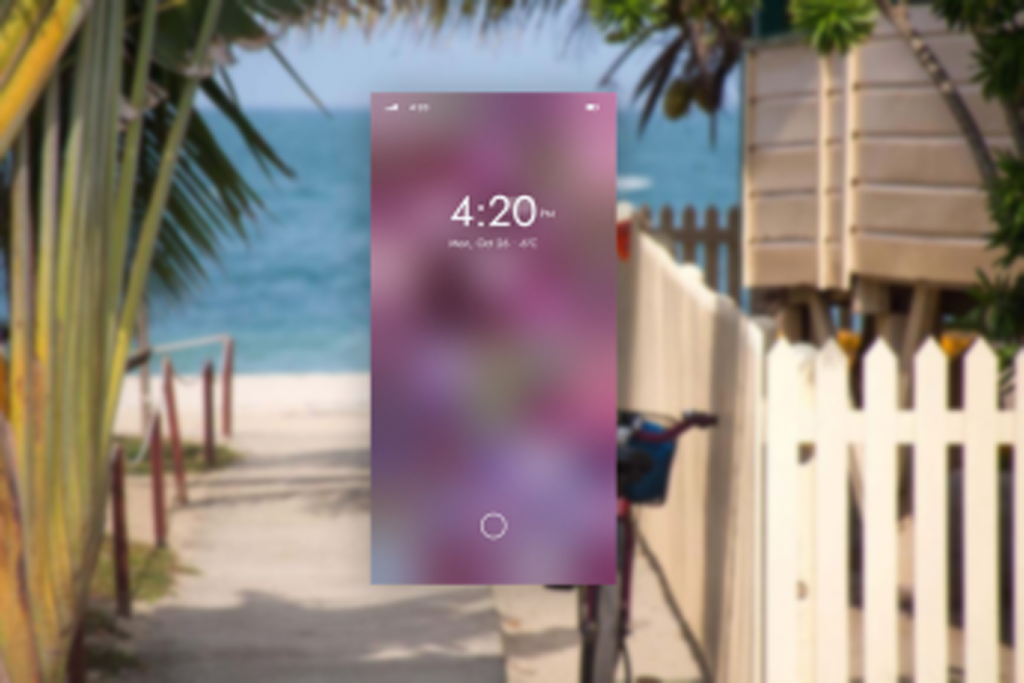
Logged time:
4h20
